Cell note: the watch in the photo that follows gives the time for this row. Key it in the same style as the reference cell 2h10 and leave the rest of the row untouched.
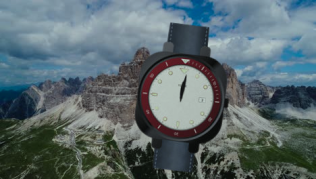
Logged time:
12h01
